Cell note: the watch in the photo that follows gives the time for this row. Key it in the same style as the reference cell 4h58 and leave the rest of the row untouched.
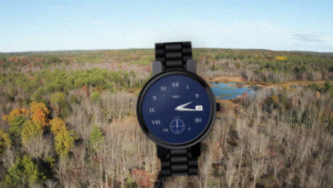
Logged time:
2h16
